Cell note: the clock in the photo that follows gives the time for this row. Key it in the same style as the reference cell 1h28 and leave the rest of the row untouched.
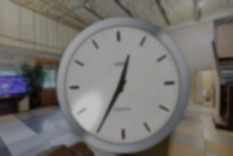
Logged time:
12h35
